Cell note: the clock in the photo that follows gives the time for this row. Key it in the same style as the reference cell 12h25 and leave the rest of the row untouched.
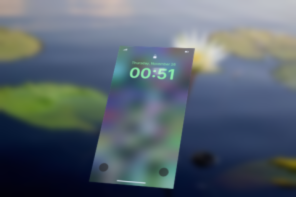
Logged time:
0h51
